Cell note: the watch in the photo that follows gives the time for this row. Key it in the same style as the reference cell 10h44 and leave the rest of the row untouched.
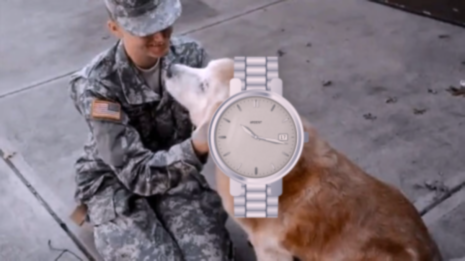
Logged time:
10h17
